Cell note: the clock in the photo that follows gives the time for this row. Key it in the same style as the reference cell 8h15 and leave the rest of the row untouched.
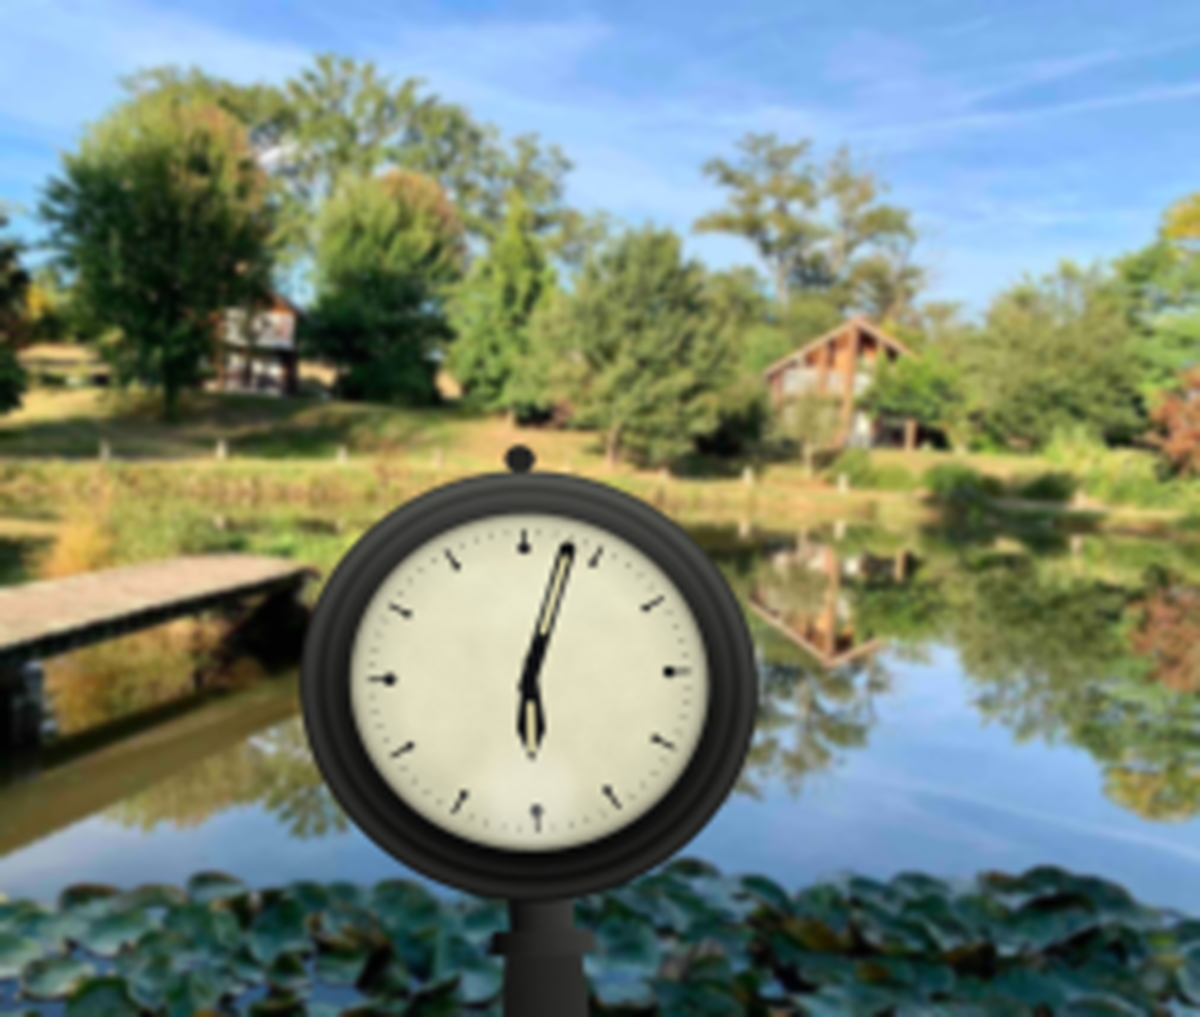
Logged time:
6h03
